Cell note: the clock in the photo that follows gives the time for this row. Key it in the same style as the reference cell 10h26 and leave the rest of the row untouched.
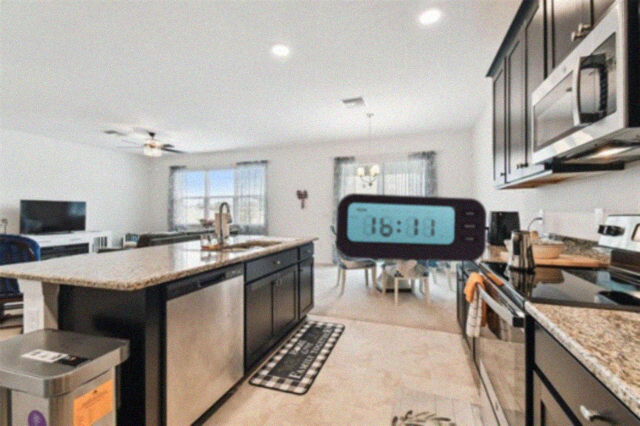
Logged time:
16h11
